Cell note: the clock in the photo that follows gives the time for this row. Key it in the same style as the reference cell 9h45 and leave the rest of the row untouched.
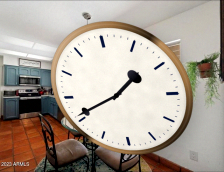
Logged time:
1h41
